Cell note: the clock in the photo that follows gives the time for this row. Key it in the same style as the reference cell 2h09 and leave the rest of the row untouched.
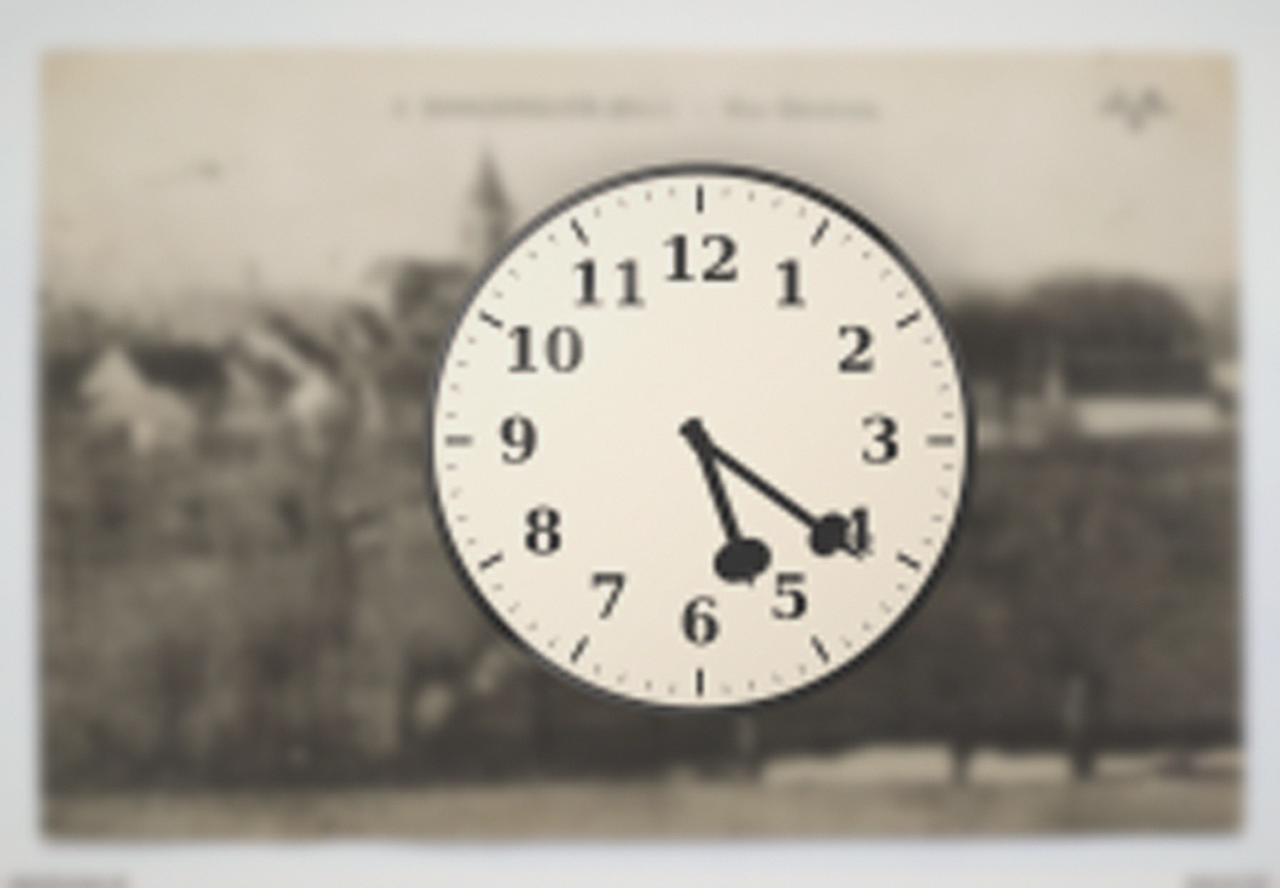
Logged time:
5h21
